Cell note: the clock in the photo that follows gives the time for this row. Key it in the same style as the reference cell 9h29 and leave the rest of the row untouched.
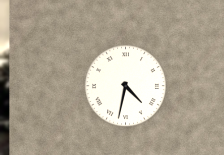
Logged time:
4h32
